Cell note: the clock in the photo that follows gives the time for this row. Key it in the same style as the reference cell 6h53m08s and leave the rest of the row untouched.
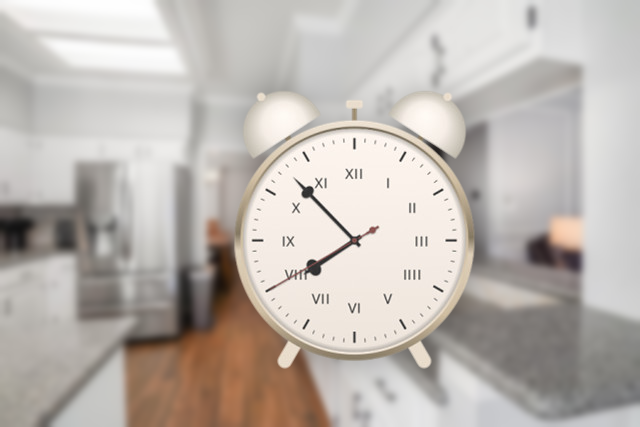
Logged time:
7h52m40s
